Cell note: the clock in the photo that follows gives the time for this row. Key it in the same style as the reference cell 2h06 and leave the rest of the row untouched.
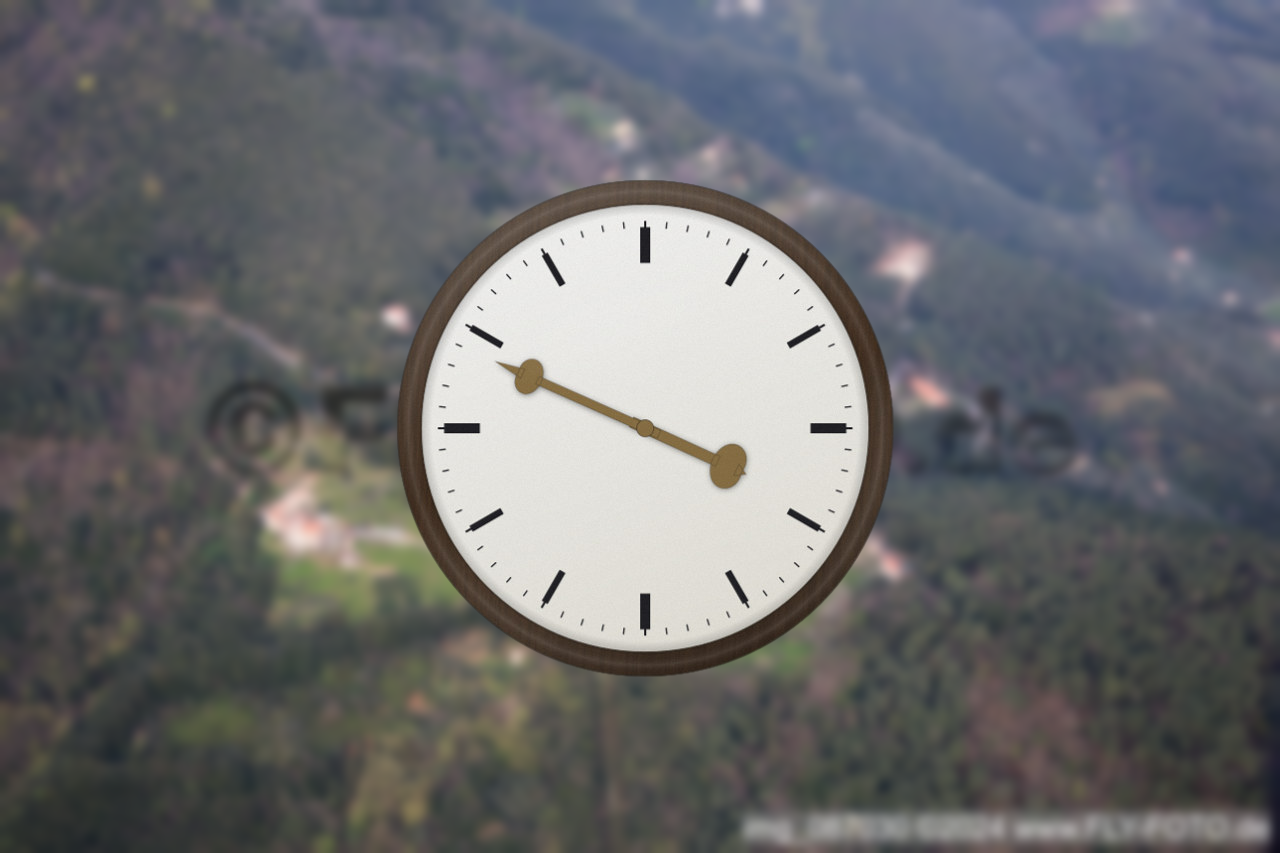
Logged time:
3h49
